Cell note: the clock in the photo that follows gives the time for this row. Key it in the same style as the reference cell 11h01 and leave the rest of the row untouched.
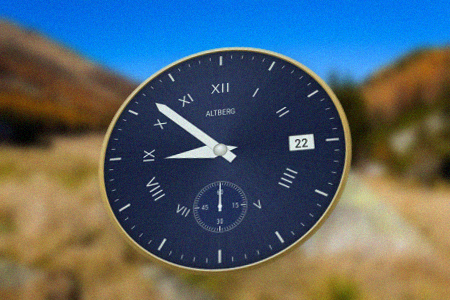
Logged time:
8h52
